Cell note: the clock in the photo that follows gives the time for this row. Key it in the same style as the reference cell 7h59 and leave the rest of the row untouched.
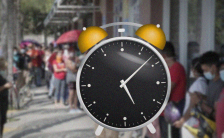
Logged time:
5h08
